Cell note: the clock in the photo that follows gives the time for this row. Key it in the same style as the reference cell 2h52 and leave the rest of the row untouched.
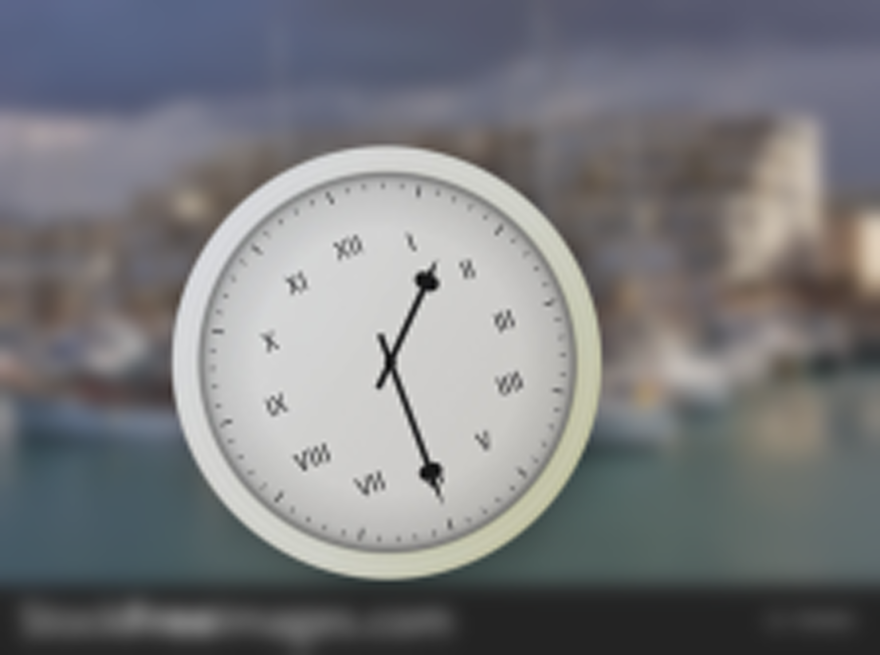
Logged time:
1h30
